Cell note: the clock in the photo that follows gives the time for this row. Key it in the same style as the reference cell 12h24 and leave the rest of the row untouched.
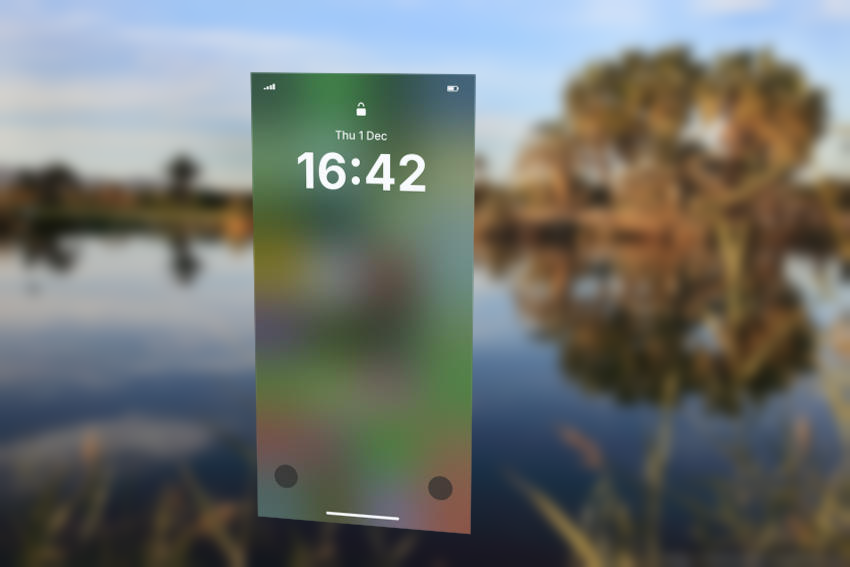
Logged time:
16h42
